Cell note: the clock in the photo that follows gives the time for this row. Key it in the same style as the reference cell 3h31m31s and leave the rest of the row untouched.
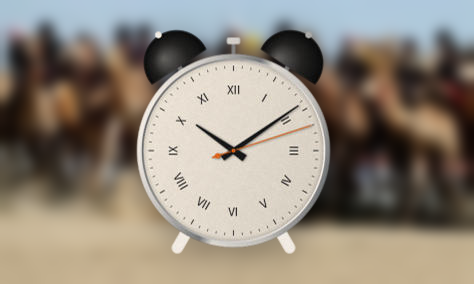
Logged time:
10h09m12s
